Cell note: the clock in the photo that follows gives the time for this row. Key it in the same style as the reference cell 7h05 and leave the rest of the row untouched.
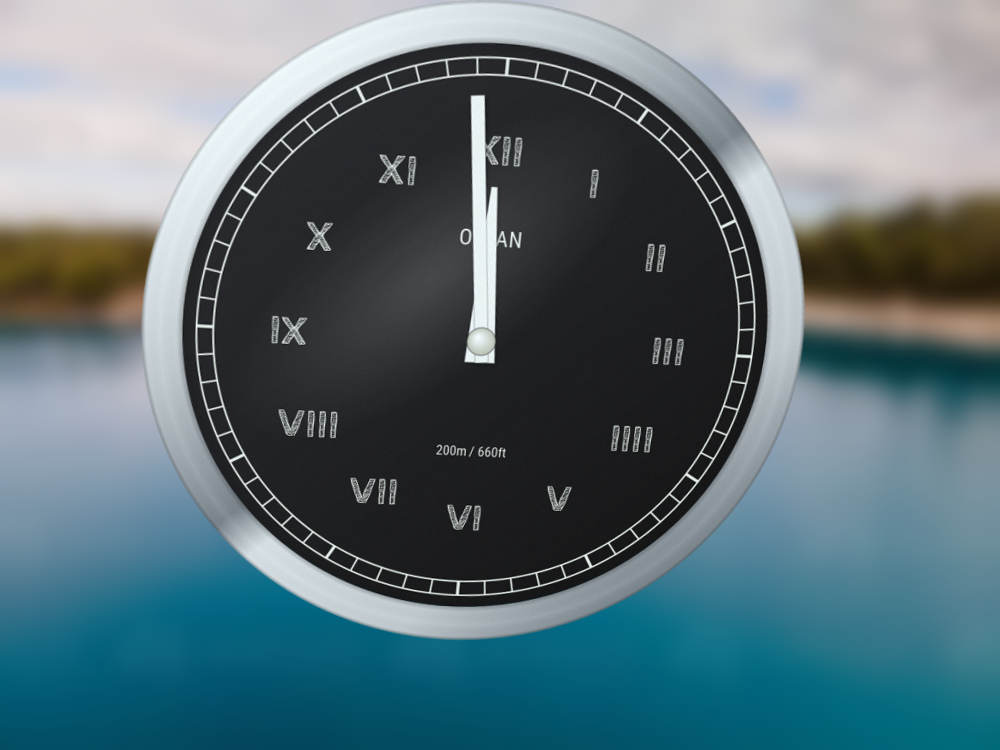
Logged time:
11h59
